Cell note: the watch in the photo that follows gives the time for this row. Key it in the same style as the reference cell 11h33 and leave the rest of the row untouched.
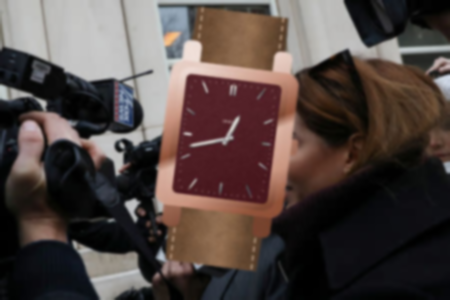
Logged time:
12h42
